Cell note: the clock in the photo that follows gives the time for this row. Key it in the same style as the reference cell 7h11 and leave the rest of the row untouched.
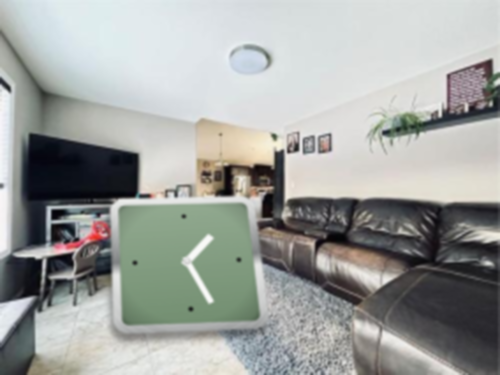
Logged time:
1h26
